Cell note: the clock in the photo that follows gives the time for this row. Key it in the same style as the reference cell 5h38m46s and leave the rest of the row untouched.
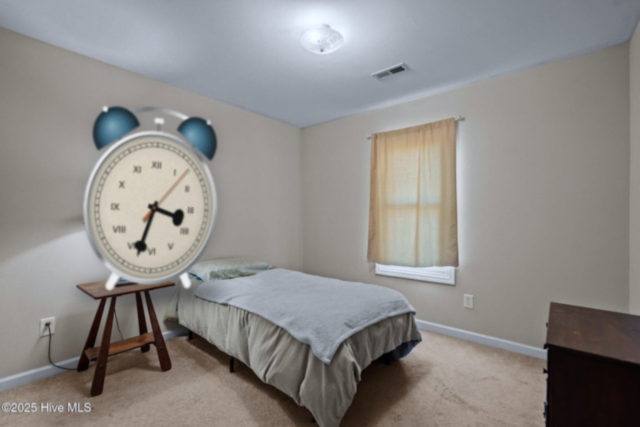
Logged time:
3h33m07s
